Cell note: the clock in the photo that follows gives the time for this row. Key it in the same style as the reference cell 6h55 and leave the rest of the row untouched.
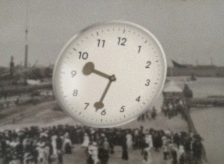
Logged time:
9h32
